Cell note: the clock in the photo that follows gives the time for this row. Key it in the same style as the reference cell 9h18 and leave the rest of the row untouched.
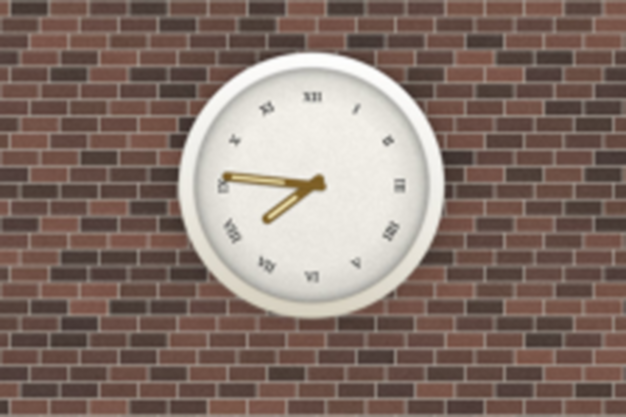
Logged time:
7h46
